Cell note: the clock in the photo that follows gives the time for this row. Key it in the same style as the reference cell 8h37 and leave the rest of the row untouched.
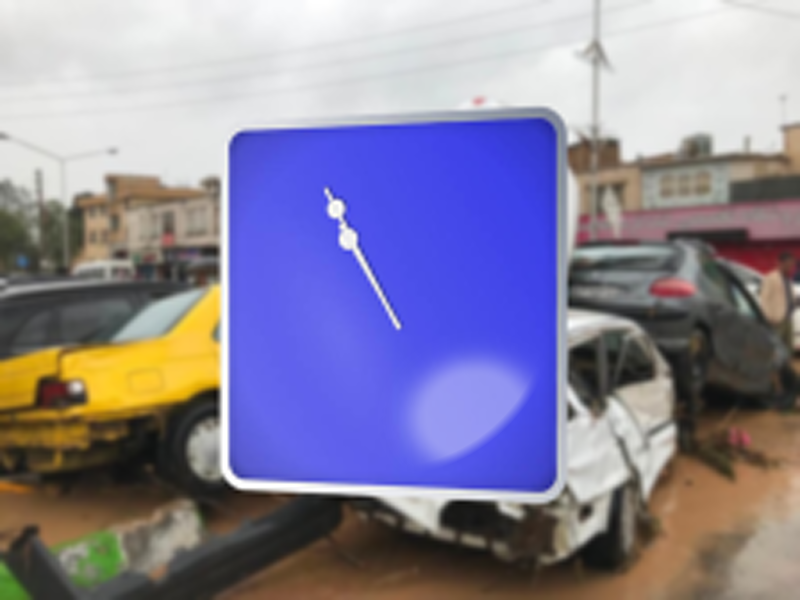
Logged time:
10h55
